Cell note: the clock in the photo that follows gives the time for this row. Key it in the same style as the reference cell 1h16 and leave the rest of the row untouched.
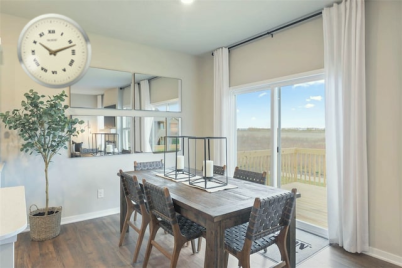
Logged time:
10h12
